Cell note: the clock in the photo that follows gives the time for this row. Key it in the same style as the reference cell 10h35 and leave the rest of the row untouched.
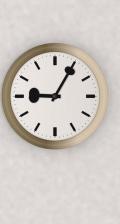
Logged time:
9h05
